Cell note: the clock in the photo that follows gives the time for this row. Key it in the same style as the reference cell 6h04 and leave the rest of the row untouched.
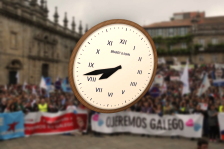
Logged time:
7h42
